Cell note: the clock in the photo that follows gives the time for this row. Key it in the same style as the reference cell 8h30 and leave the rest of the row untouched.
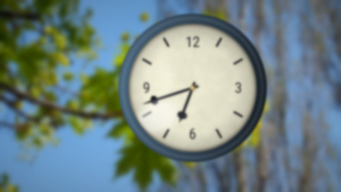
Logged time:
6h42
